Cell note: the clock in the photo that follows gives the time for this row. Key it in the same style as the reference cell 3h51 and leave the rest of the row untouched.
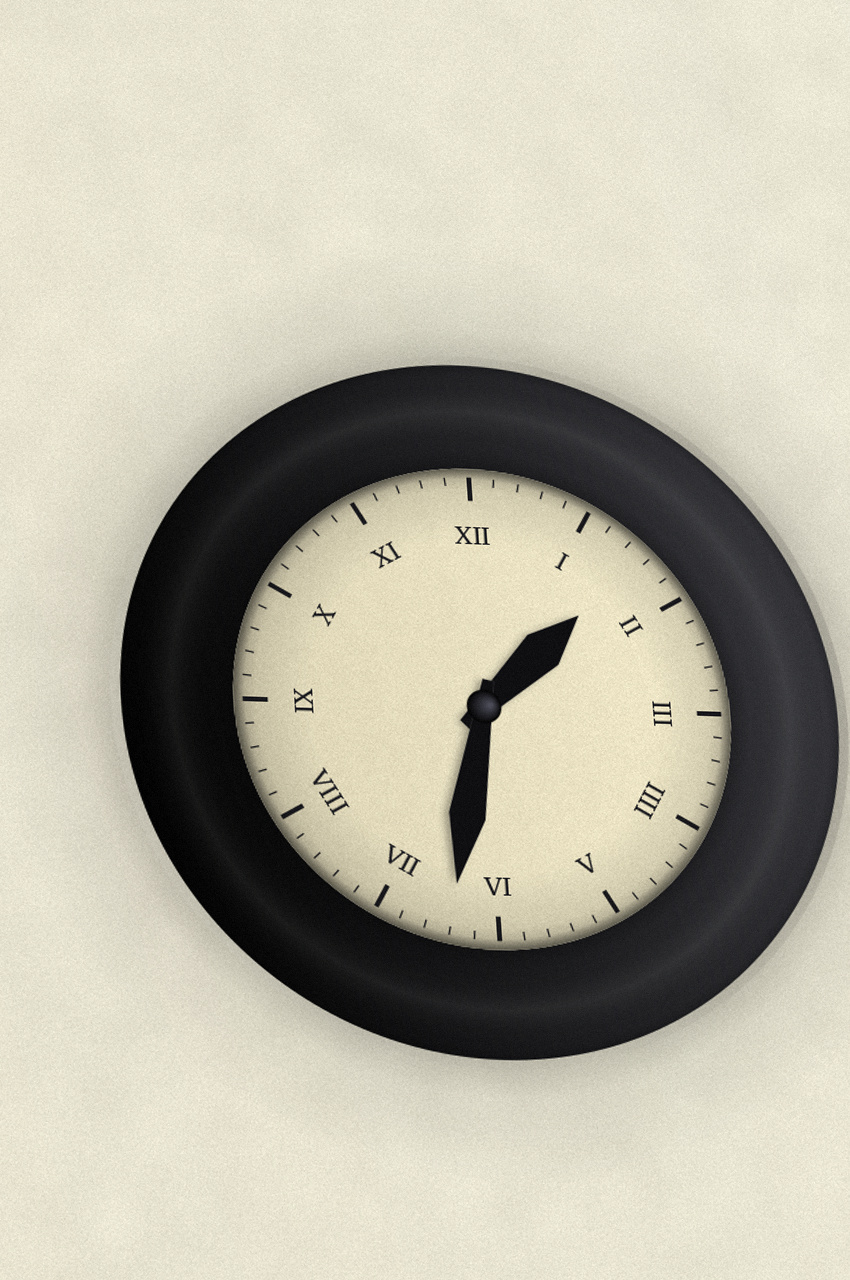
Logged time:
1h32
